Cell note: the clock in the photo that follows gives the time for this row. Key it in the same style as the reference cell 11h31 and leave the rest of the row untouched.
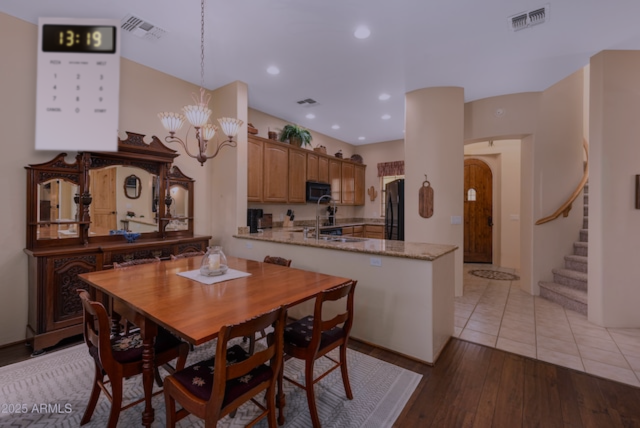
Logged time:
13h19
